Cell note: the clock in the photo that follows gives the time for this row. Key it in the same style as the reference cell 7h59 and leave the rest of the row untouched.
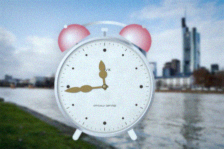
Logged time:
11h44
